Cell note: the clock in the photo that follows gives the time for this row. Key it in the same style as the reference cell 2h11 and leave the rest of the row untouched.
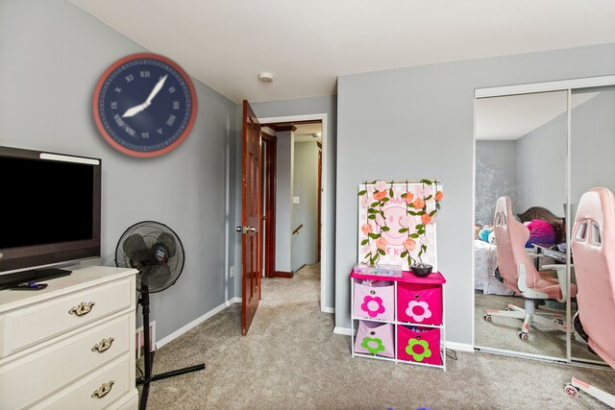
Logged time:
8h06
